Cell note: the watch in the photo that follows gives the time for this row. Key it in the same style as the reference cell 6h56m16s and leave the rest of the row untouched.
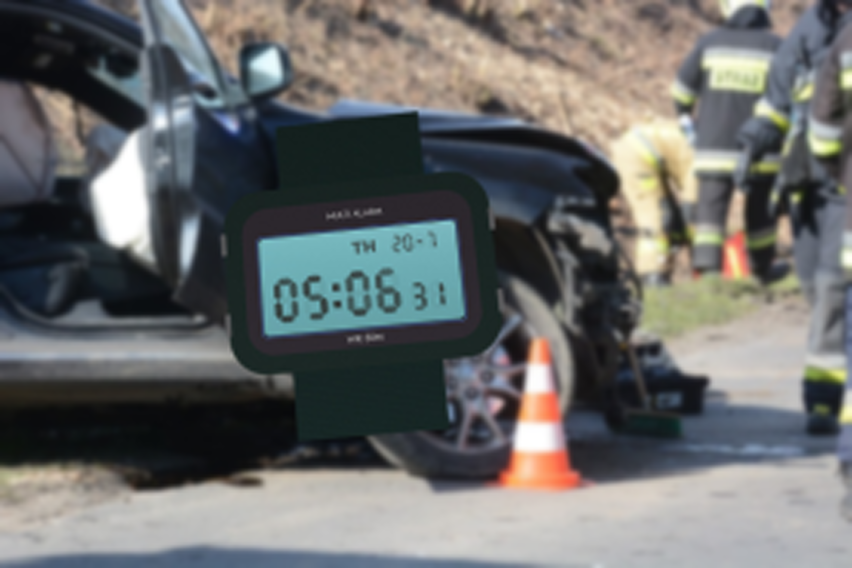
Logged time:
5h06m31s
